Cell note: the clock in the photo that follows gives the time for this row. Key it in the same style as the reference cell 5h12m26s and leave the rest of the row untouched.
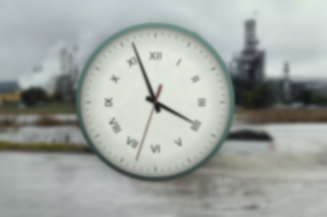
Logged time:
3h56m33s
